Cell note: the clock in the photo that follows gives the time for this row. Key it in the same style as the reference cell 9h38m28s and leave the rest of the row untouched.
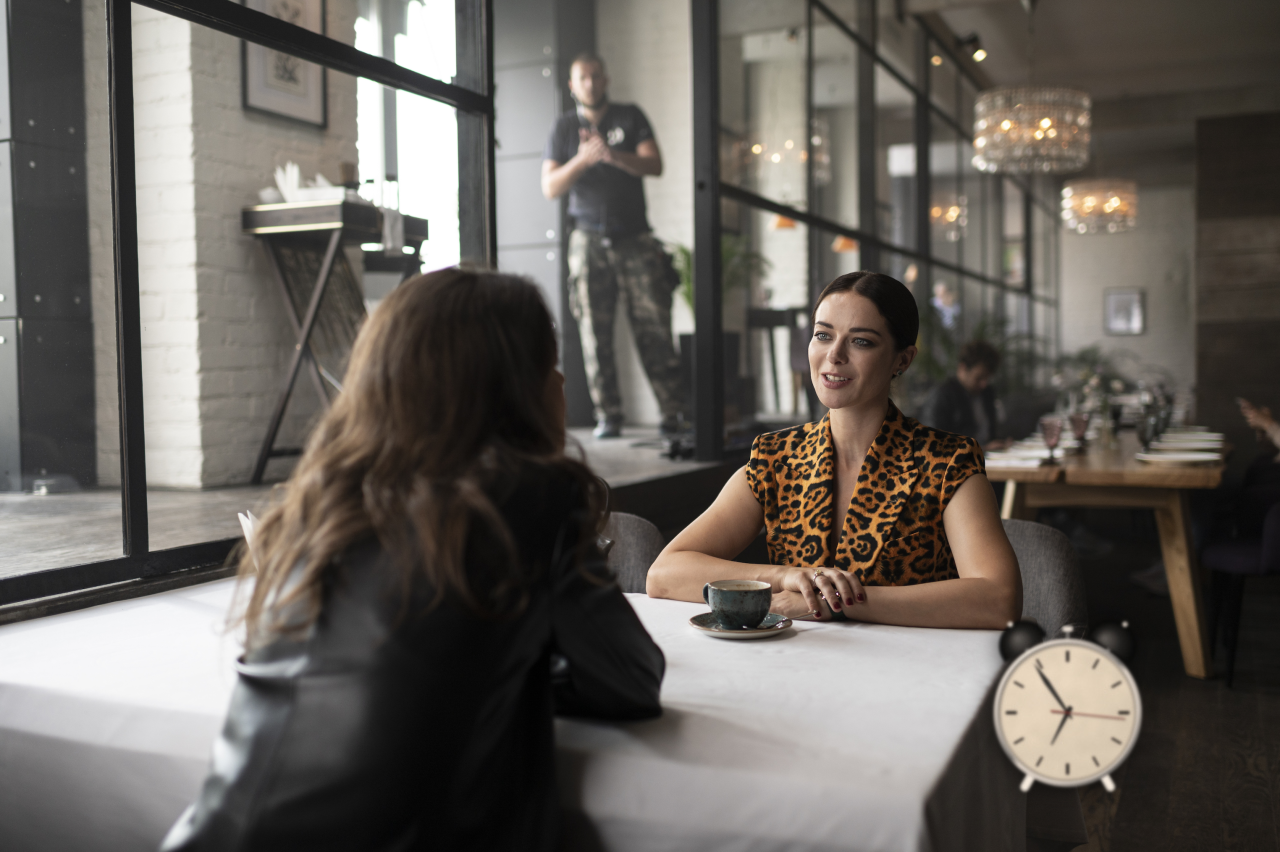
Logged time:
6h54m16s
